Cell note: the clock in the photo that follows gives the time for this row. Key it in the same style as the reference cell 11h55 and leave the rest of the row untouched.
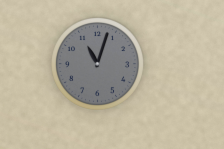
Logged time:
11h03
